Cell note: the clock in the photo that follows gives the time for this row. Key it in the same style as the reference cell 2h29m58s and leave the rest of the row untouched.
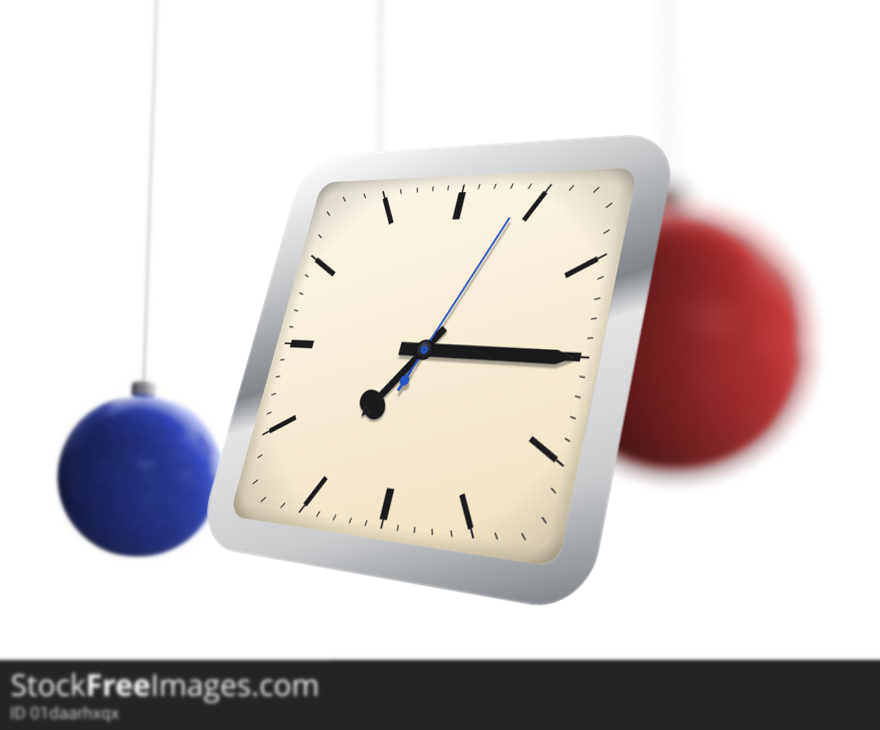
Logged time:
7h15m04s
